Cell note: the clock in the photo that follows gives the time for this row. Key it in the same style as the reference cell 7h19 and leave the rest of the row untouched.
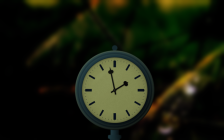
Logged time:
1h58
